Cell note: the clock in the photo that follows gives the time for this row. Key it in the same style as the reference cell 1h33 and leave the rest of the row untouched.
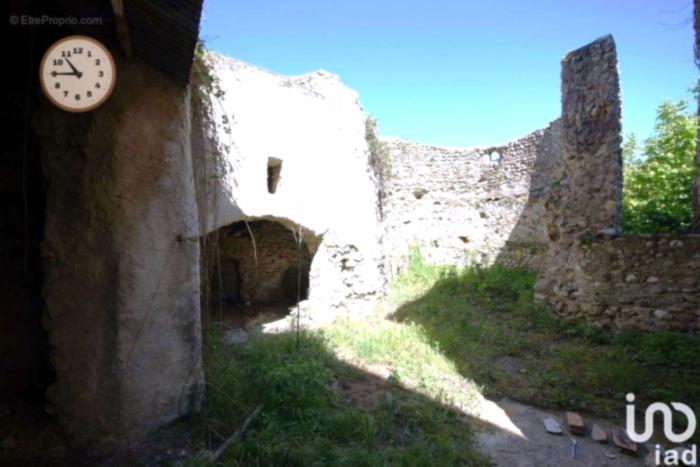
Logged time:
10h45
